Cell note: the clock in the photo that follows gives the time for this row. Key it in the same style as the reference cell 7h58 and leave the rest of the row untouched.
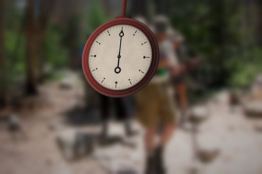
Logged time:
6h00
